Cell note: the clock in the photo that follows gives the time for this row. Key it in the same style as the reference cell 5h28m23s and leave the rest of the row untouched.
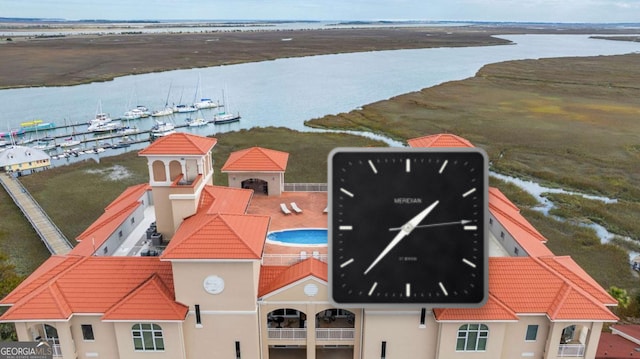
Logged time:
1h37m14s
